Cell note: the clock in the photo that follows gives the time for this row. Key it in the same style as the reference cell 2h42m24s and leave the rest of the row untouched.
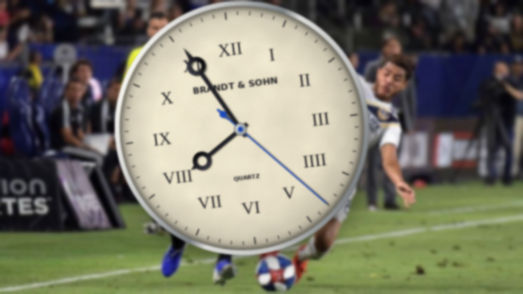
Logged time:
7h55m23s
